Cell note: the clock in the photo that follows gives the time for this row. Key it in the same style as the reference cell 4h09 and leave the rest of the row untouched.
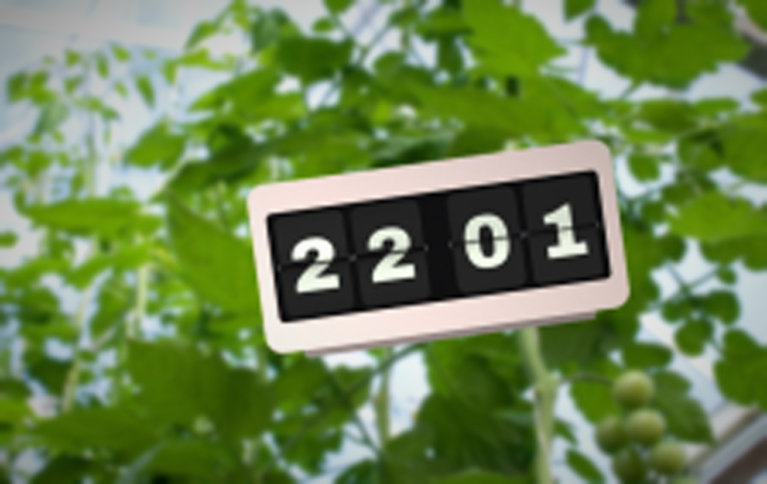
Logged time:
22h01
